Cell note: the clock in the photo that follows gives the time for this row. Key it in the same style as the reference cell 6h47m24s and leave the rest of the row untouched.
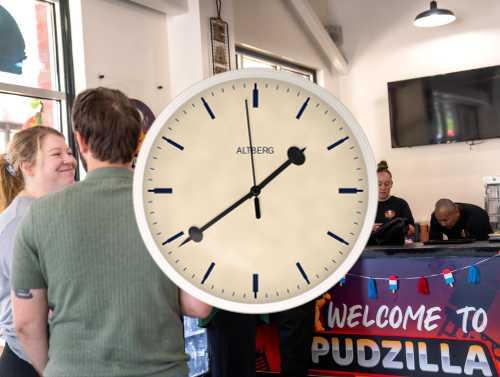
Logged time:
1h38m59s
